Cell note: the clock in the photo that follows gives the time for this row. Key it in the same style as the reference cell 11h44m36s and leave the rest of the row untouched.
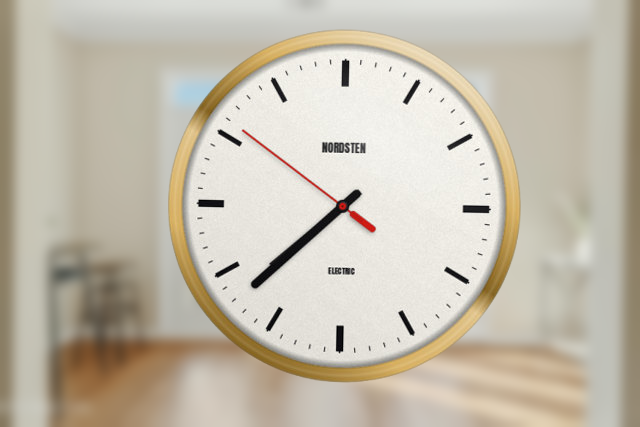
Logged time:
7h37m51s
